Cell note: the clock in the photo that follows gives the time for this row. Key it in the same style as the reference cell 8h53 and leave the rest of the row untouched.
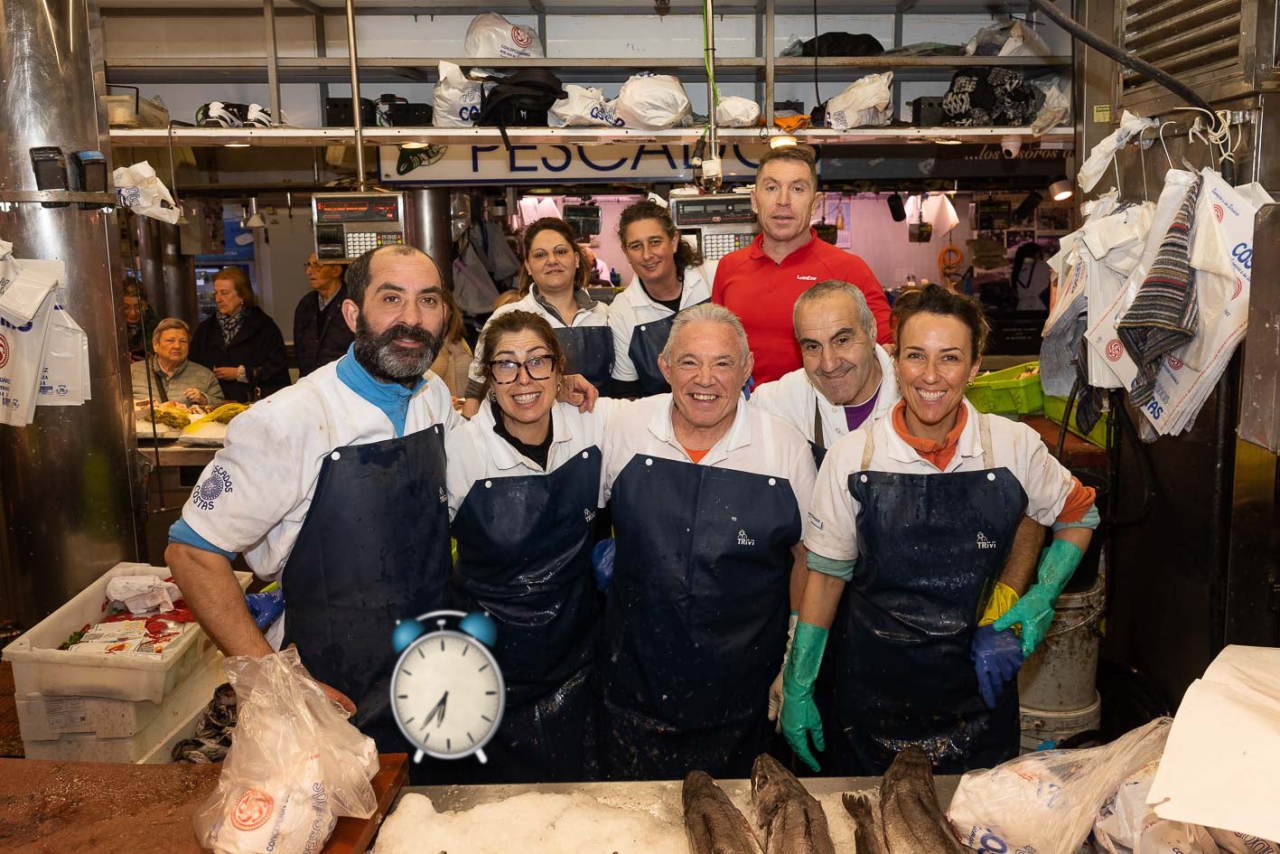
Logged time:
6h37
